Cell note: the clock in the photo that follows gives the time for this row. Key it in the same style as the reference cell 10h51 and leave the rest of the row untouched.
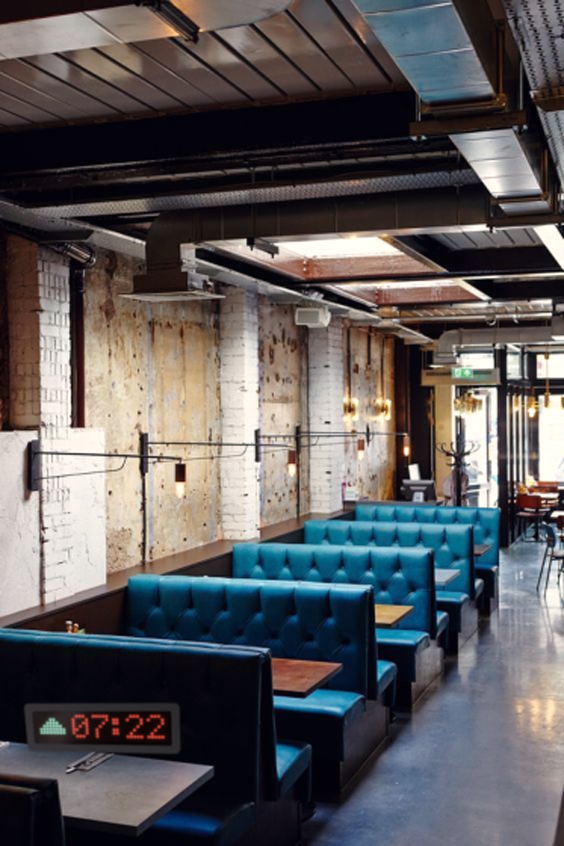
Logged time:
7h22
